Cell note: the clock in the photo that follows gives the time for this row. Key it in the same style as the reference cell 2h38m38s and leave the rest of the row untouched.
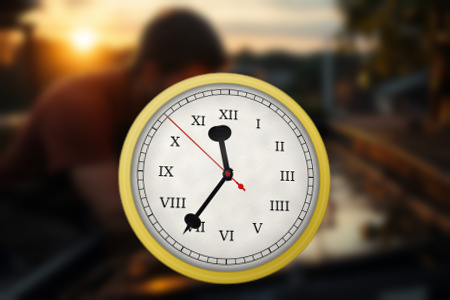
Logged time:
11h35m52s
